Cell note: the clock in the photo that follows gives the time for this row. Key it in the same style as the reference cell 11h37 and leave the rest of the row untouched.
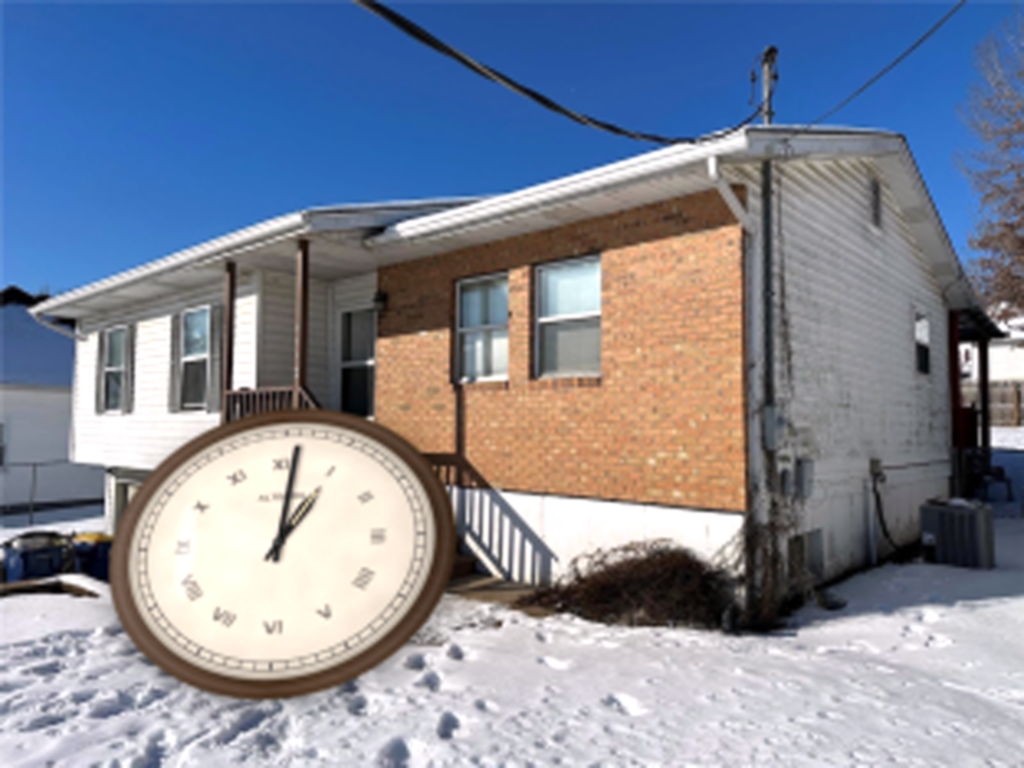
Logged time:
1h01
